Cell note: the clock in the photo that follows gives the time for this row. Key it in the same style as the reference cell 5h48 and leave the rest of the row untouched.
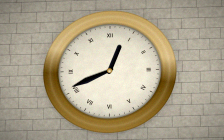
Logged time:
12h41
